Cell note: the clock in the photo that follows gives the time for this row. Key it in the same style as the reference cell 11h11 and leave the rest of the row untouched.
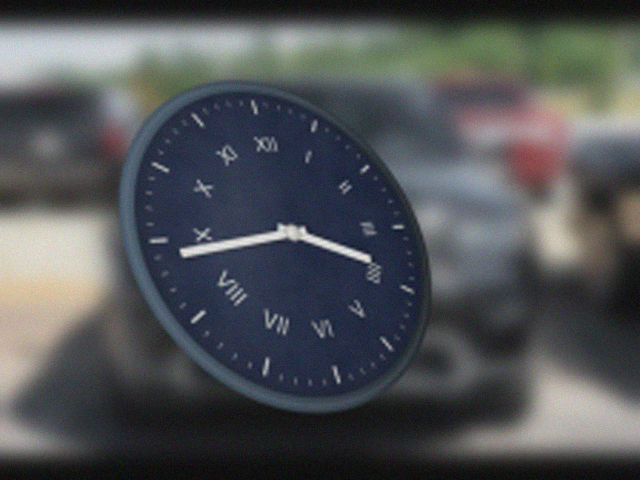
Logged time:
3h44
